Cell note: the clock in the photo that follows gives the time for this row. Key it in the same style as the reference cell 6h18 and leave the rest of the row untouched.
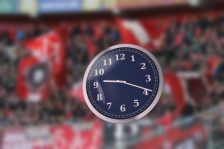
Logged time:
9h19
